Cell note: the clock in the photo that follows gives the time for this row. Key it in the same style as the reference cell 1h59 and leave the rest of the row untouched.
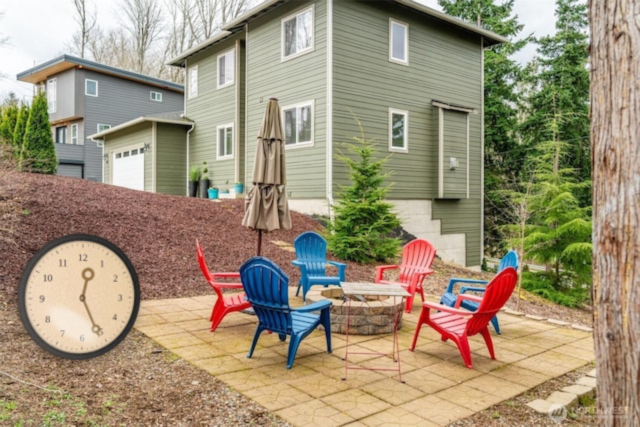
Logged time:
12h26
